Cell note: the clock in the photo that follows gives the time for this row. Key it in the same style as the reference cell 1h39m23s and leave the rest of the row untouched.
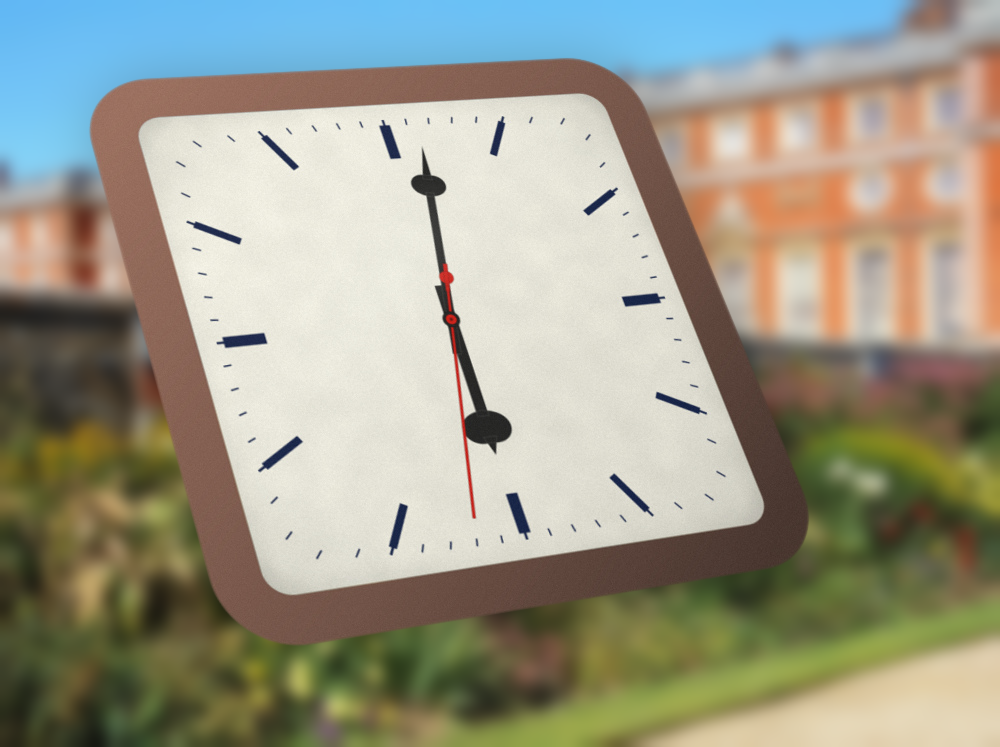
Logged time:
6h01m32s
